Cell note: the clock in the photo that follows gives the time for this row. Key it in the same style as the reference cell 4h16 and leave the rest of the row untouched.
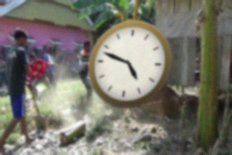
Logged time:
4h48
